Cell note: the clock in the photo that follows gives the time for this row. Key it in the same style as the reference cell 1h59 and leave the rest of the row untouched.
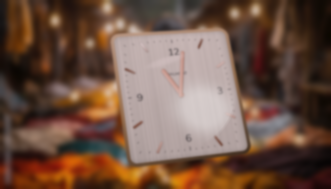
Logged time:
11h02
